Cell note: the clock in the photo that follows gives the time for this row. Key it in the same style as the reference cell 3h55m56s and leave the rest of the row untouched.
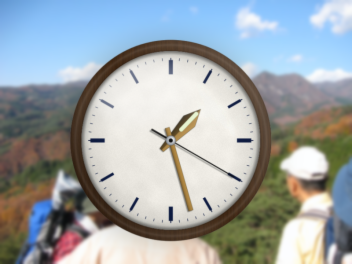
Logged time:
1h27m20s
